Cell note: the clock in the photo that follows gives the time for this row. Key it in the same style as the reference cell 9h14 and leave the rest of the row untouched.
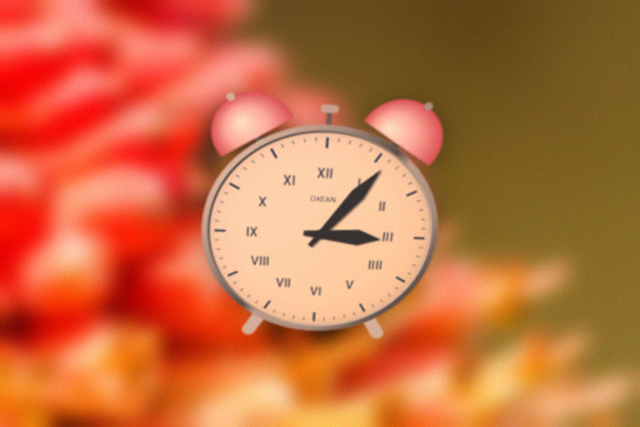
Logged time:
3h06
